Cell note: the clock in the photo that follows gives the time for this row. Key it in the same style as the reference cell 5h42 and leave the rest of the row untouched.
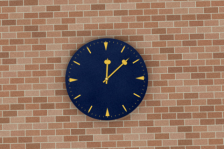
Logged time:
12h08
